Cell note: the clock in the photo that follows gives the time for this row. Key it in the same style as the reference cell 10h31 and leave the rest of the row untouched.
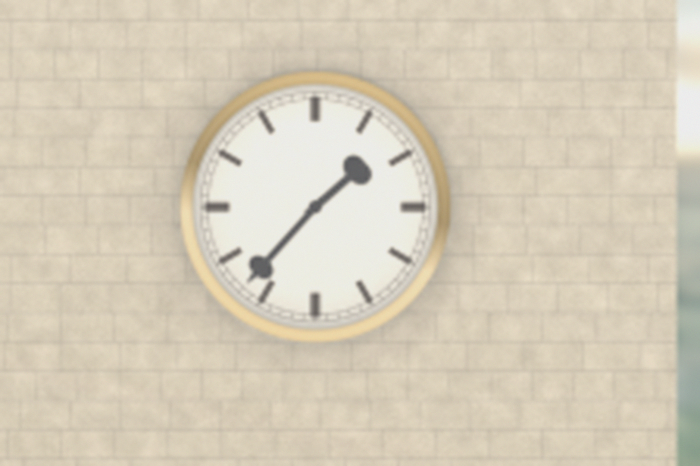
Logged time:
1h37
